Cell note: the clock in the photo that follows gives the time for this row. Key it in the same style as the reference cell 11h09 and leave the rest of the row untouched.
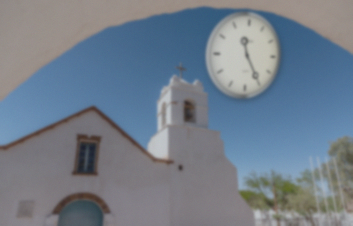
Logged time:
11h25
